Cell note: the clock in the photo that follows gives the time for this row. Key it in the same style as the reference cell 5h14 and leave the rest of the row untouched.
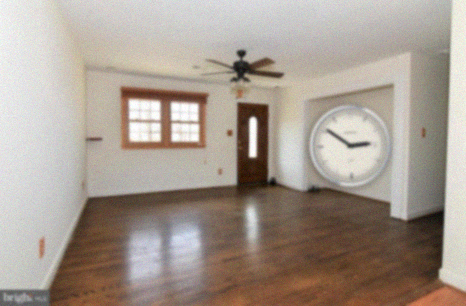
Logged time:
2h51
